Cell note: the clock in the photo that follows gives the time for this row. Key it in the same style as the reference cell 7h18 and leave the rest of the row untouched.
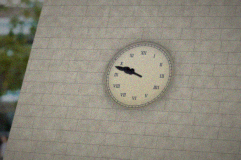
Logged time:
9h48
